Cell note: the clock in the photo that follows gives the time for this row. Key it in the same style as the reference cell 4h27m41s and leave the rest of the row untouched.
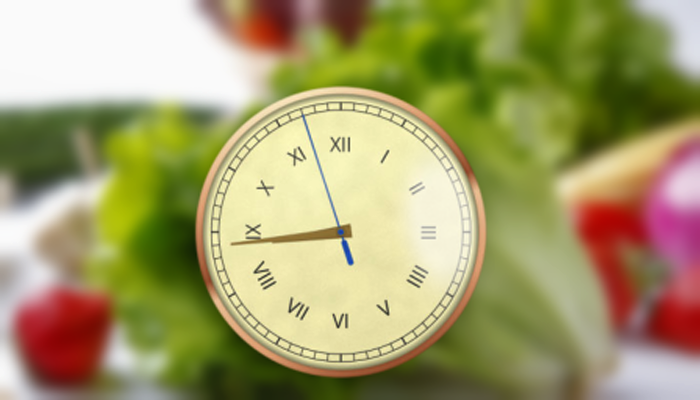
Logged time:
8h43m57s
